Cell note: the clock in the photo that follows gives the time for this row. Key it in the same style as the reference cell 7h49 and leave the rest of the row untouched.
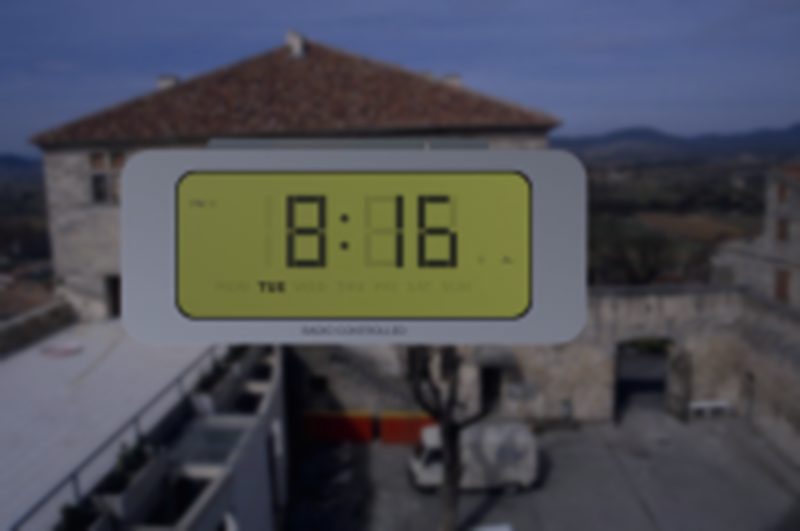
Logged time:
8h16
